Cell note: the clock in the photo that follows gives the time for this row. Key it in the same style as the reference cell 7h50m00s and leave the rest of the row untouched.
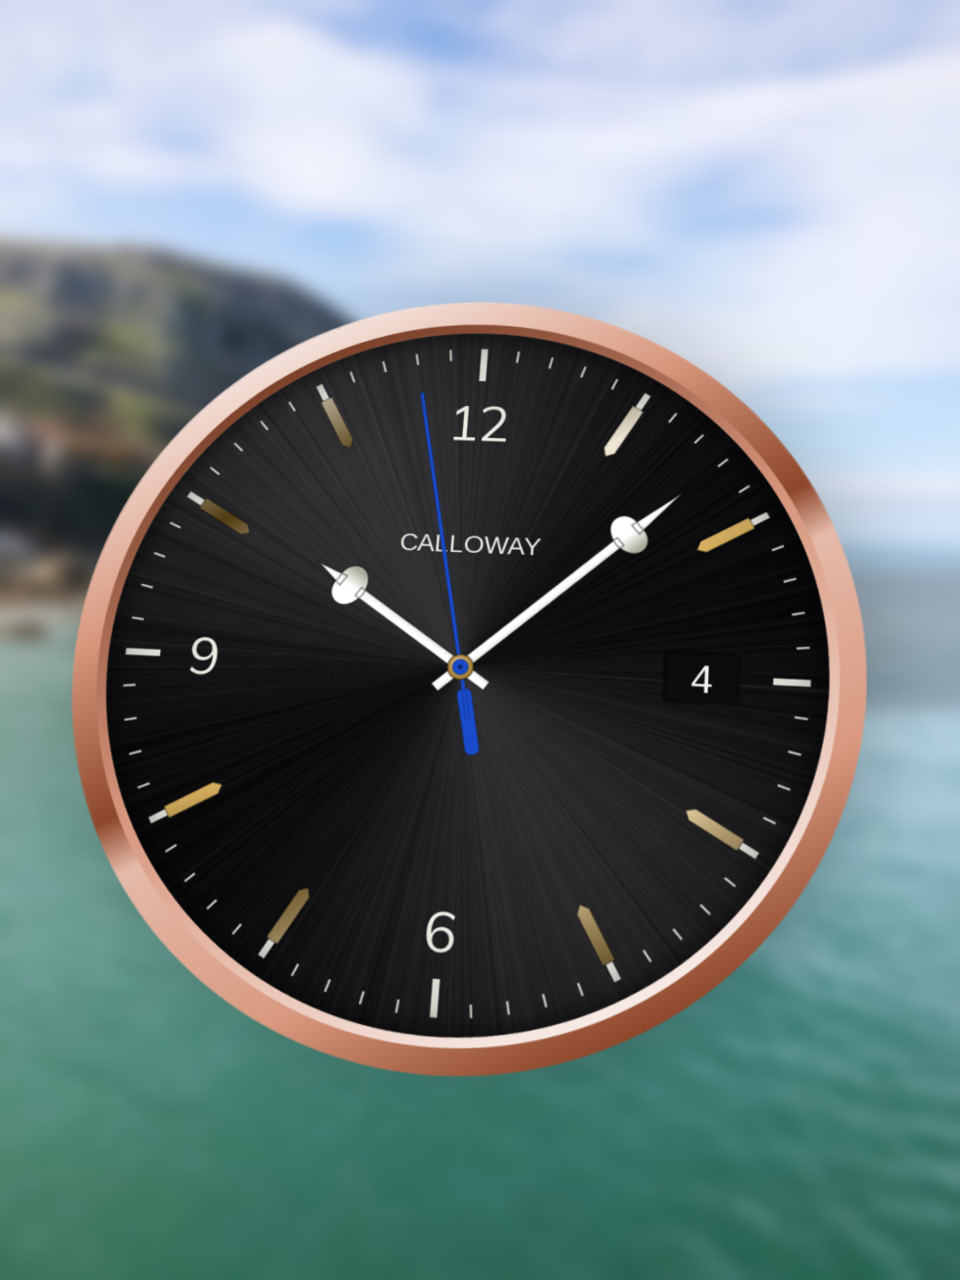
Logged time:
10h07m58s
